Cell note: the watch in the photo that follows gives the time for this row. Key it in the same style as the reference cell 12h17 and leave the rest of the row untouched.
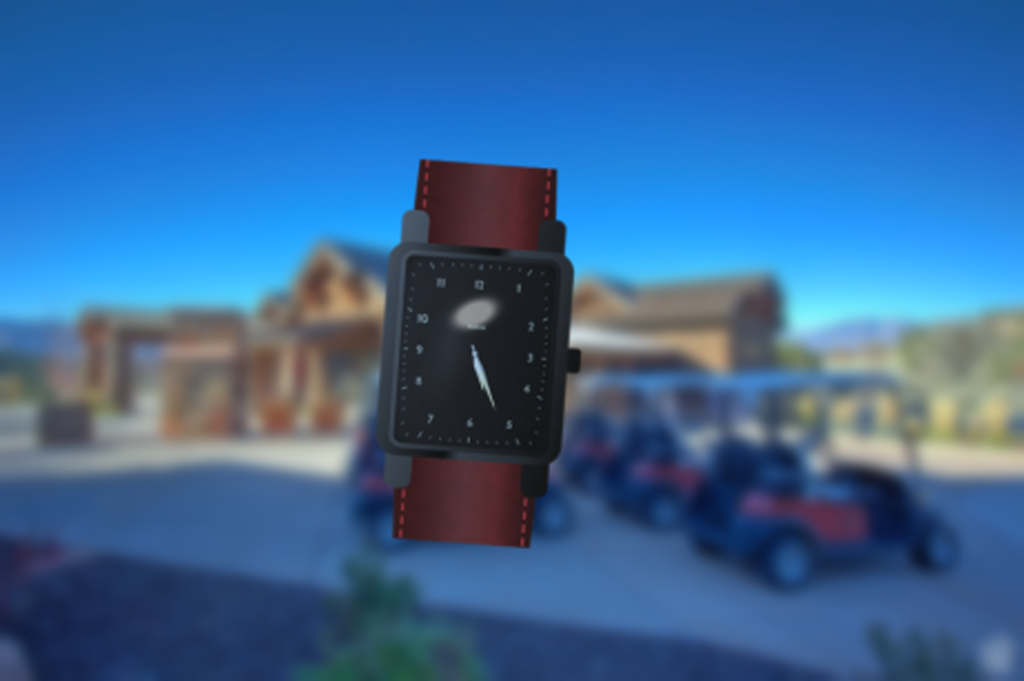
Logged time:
5h26
